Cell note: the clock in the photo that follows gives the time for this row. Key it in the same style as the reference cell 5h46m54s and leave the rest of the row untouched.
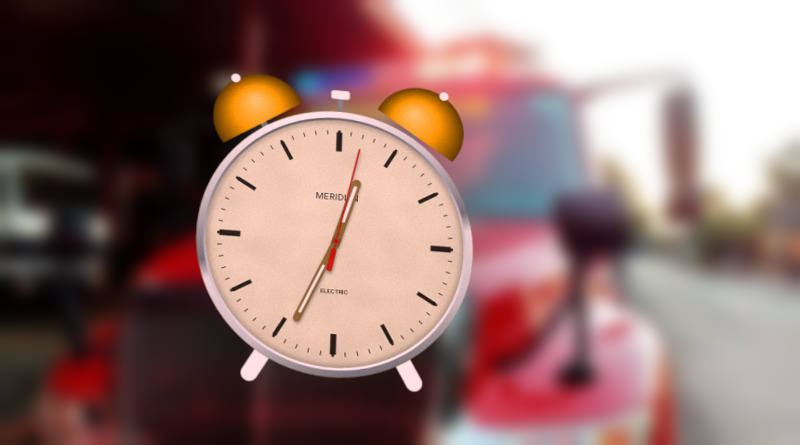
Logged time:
12h34m02s
